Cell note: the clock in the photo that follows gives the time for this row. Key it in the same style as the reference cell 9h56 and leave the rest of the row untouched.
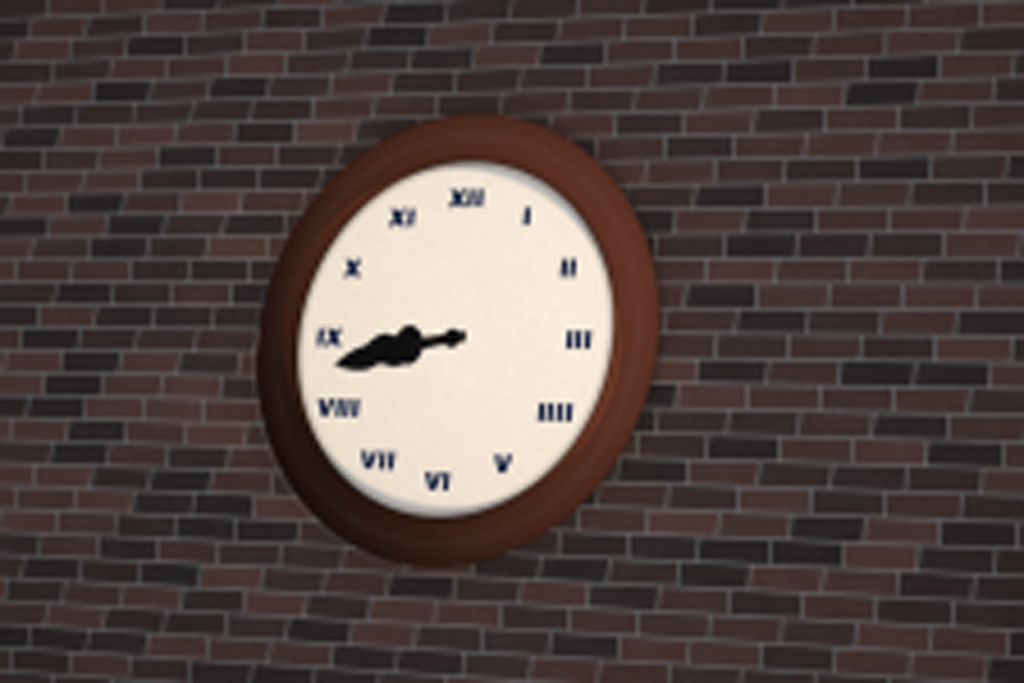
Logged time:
8h43
